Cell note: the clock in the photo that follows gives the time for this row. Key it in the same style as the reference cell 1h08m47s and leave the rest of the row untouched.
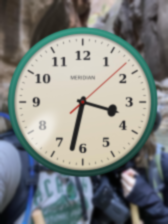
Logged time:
3h32m08s
